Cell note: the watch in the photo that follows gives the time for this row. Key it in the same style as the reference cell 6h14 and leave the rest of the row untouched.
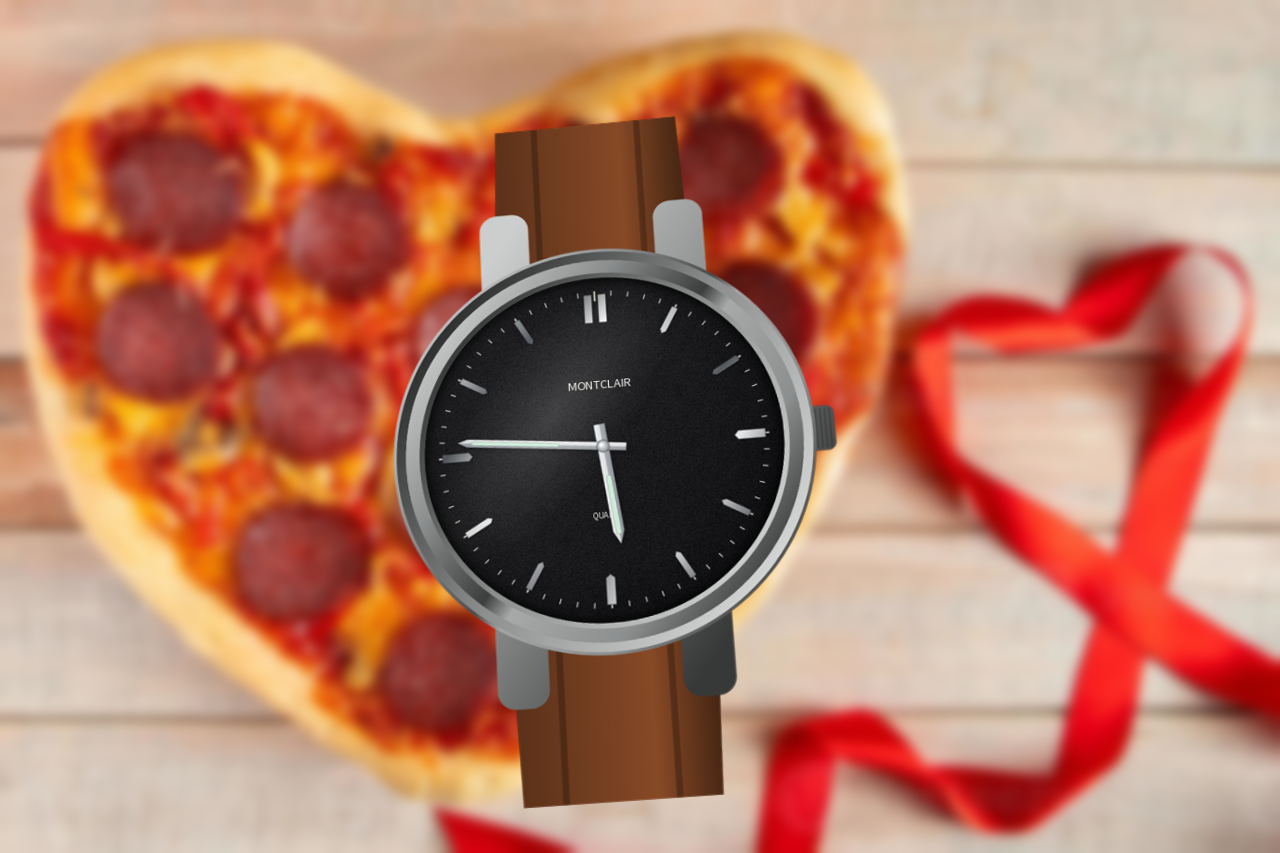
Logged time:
5h46
